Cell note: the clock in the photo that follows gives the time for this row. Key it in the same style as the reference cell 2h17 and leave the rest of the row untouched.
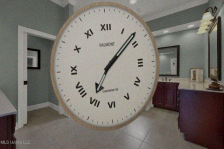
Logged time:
7h08
